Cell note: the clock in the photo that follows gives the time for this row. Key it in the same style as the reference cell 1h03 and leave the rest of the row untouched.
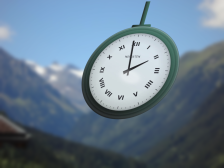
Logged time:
1h59
